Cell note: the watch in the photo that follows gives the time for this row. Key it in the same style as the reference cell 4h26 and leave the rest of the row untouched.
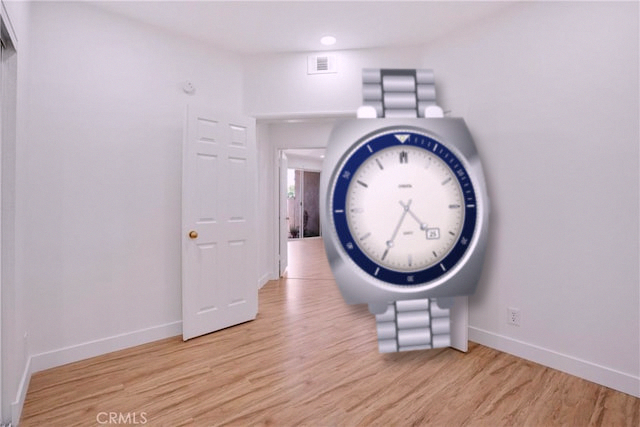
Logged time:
4h35
